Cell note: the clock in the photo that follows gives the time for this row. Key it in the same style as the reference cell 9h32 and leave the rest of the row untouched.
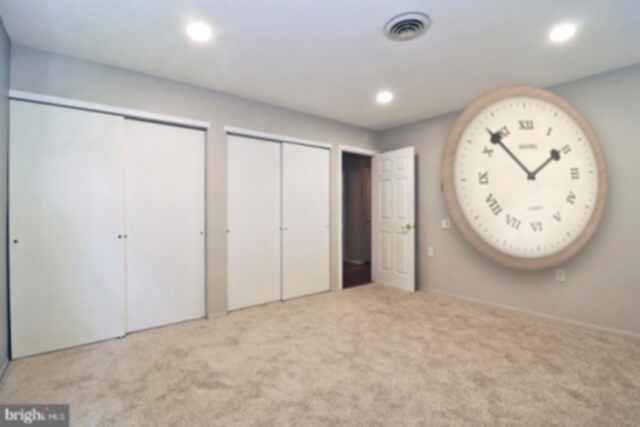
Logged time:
1h53
